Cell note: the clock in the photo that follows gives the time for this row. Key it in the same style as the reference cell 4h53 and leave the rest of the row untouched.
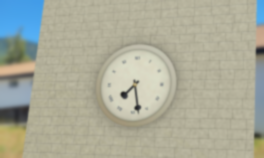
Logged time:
7h28
